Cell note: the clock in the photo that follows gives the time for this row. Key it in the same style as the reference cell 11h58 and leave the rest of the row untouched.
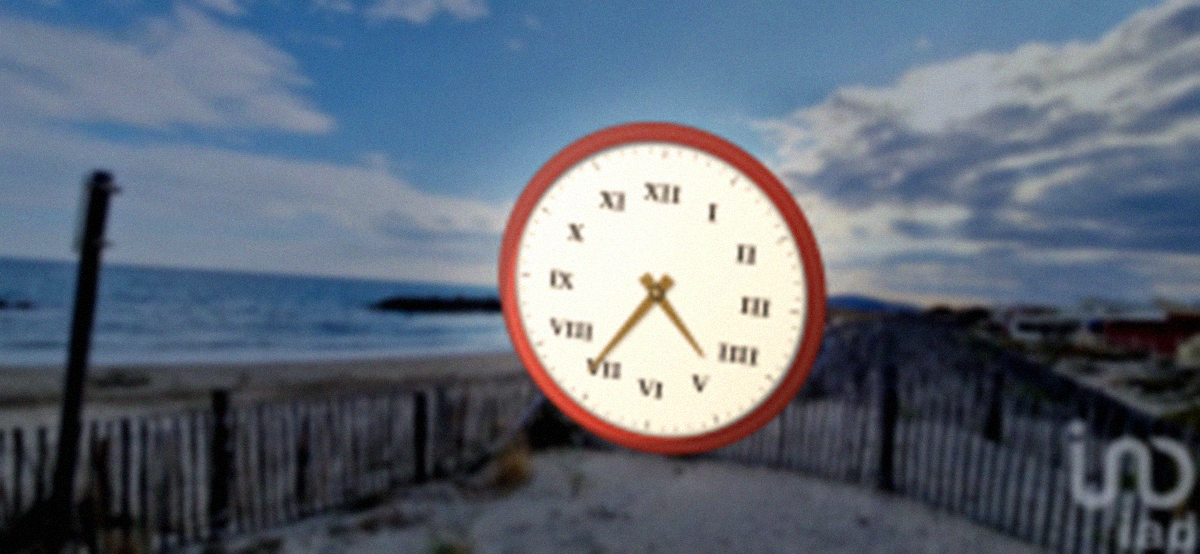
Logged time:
4h36
